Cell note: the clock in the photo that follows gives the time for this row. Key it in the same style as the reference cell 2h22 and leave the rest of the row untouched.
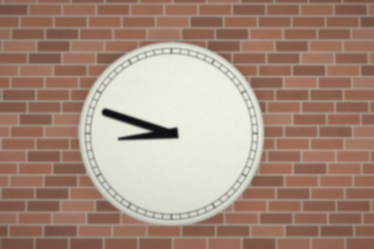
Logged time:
8h48
